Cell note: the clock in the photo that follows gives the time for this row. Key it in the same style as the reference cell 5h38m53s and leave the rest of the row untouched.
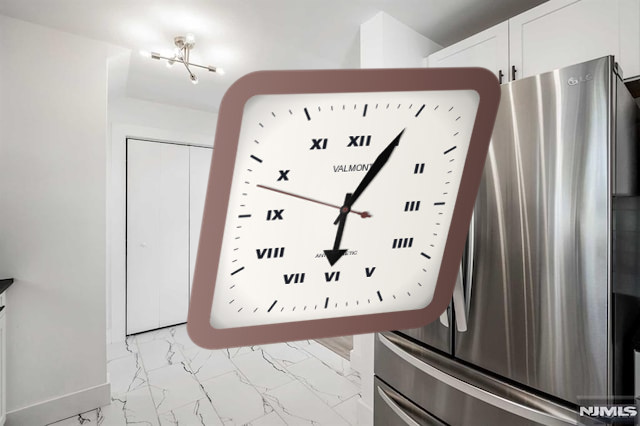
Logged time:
6h04m48s
